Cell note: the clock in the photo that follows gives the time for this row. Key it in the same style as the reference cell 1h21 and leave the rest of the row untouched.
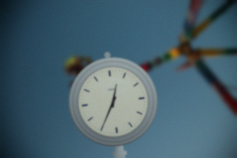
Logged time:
12h35
